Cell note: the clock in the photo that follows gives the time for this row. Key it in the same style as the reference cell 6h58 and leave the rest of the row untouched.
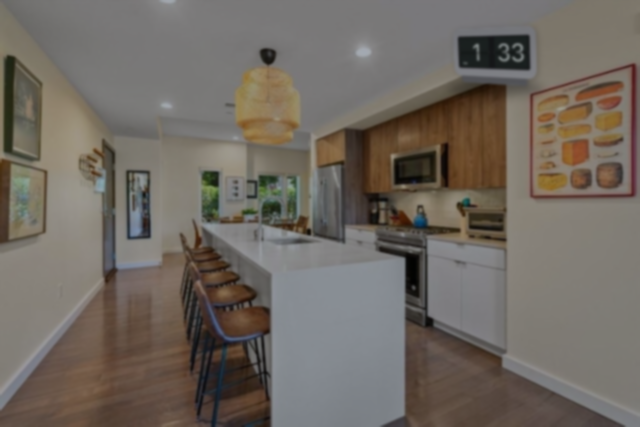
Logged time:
1h33
